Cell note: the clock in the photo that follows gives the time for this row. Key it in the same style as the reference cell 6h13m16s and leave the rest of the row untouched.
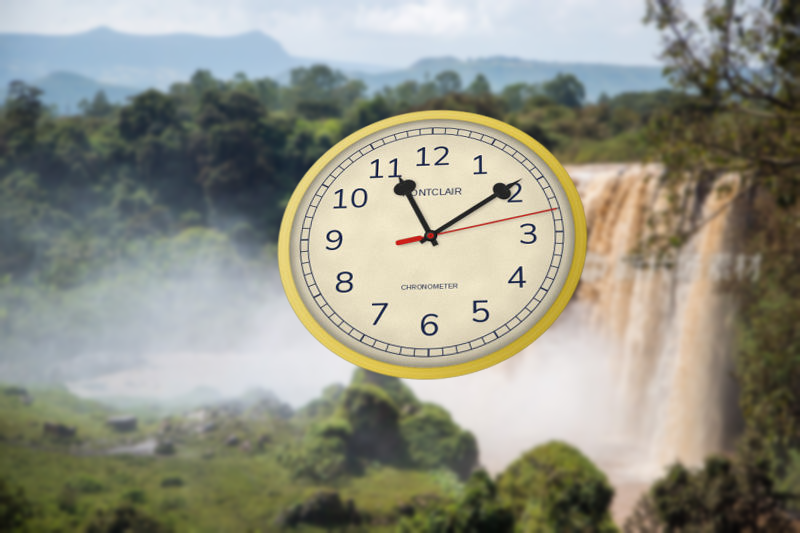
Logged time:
11h09m13s
